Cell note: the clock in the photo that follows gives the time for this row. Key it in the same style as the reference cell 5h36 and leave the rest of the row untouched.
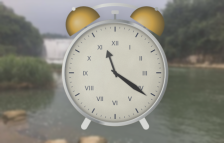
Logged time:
11h21
